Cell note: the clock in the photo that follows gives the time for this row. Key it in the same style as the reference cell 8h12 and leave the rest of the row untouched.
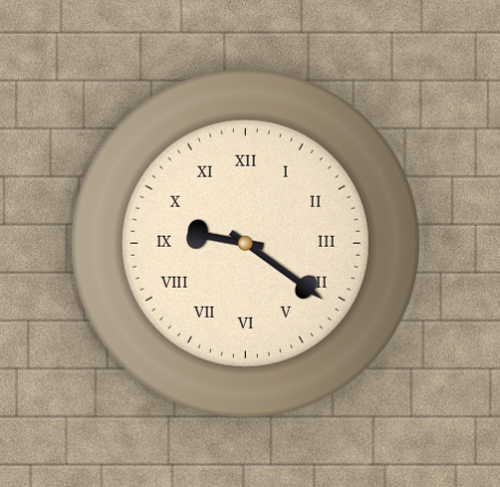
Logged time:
9h21
